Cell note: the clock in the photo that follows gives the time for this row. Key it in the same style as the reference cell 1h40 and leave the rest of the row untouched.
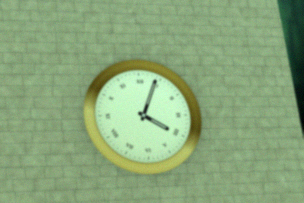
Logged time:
4h04
